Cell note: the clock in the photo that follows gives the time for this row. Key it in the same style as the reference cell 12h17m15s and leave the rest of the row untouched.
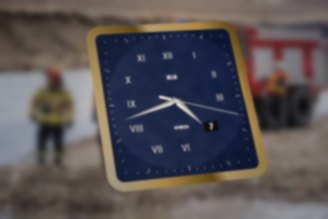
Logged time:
4h42m18s
